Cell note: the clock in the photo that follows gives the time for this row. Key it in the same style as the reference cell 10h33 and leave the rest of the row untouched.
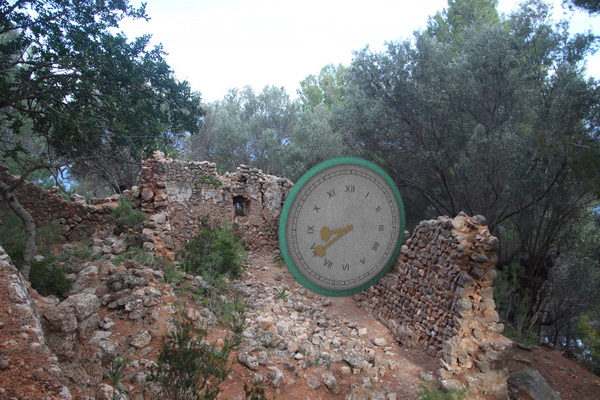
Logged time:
8h39
